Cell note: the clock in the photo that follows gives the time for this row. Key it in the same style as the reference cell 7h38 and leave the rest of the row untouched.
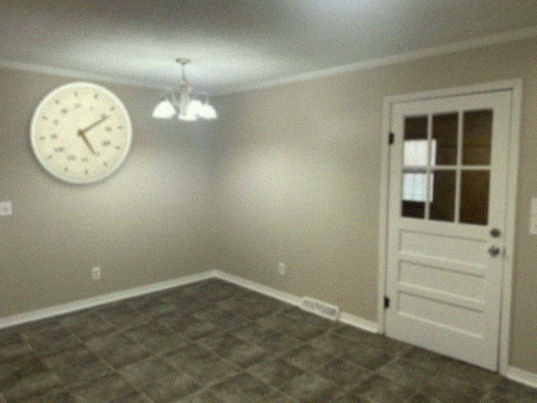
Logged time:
5h11
